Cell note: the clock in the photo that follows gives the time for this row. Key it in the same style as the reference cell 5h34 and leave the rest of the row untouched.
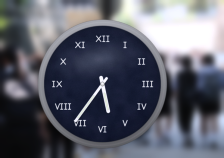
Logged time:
5h36
